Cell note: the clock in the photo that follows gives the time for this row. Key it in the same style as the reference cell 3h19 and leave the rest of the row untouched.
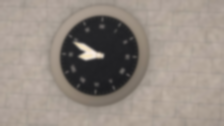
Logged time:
8h49
